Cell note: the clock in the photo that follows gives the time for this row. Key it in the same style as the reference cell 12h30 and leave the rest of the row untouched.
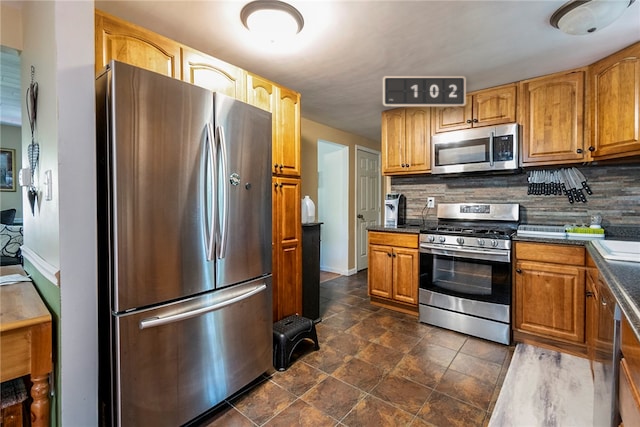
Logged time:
1h02
